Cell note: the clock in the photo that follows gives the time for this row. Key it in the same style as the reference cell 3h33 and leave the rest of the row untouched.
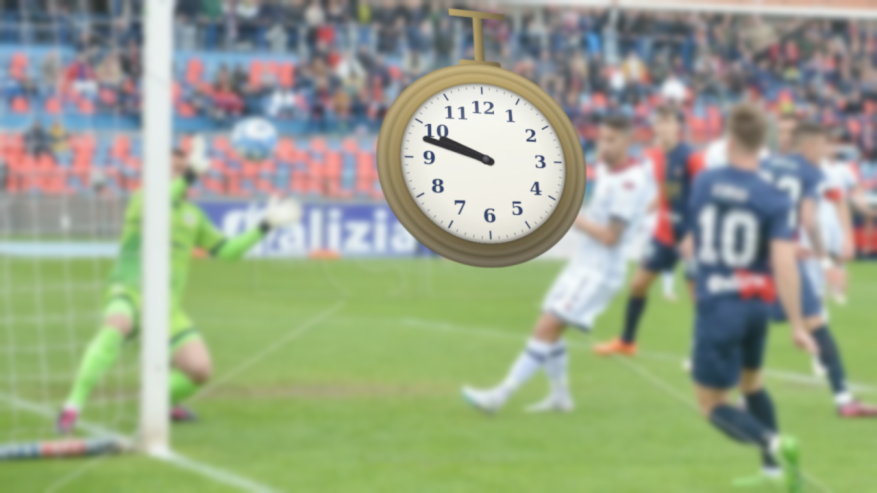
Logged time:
9h48
